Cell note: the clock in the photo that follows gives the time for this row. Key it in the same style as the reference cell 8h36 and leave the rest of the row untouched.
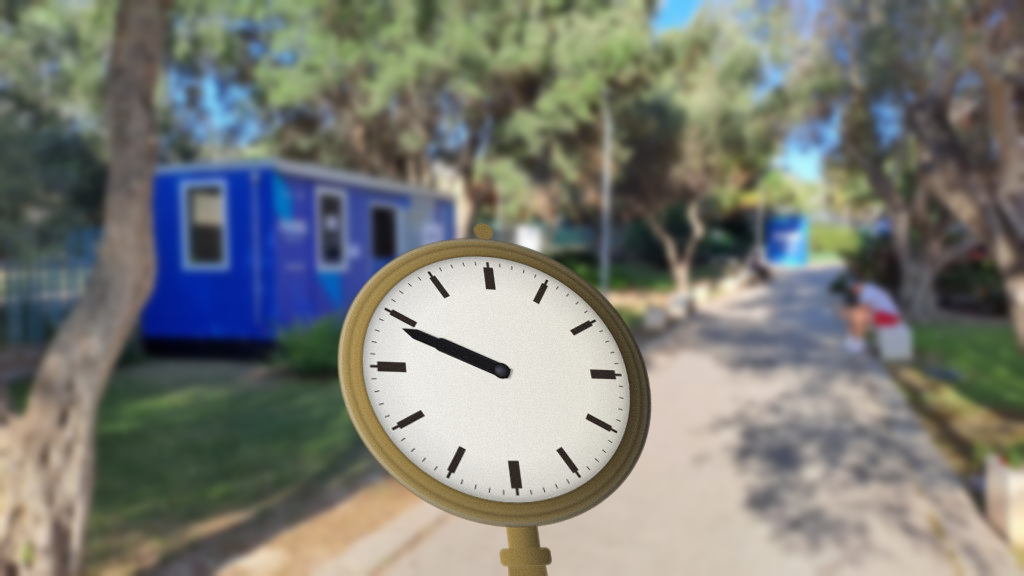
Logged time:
9h49
